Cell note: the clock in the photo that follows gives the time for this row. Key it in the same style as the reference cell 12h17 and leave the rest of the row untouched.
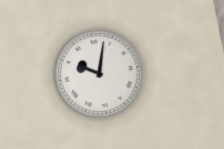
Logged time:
10h03
